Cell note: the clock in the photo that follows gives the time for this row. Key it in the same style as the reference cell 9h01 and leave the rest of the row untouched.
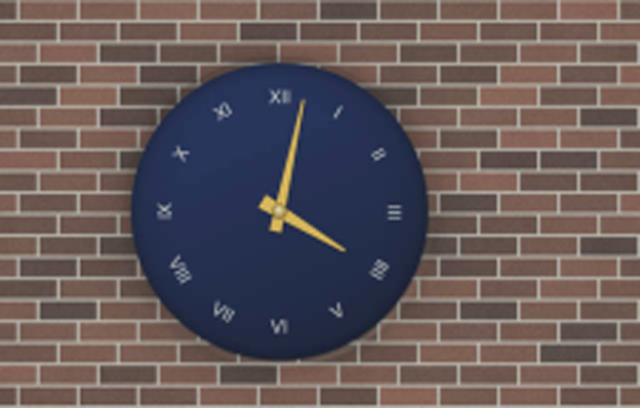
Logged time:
4h02
